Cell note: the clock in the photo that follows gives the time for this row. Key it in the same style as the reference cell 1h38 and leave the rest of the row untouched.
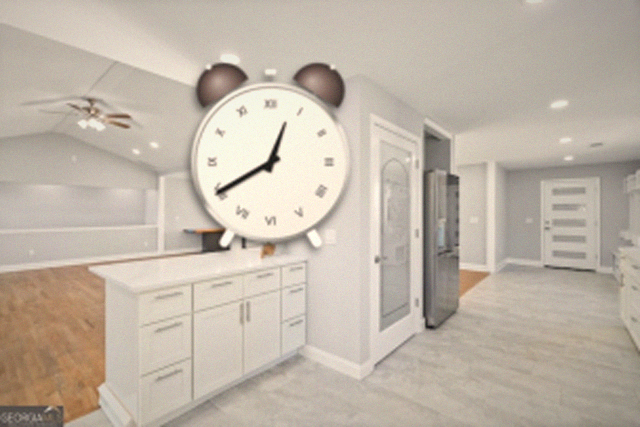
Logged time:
12h40
